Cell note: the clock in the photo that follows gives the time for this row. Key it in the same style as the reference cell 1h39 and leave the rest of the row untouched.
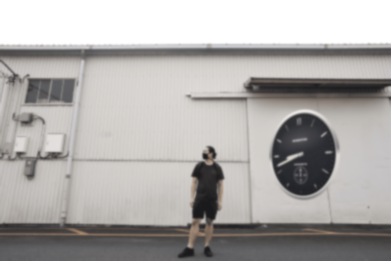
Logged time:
8h42
